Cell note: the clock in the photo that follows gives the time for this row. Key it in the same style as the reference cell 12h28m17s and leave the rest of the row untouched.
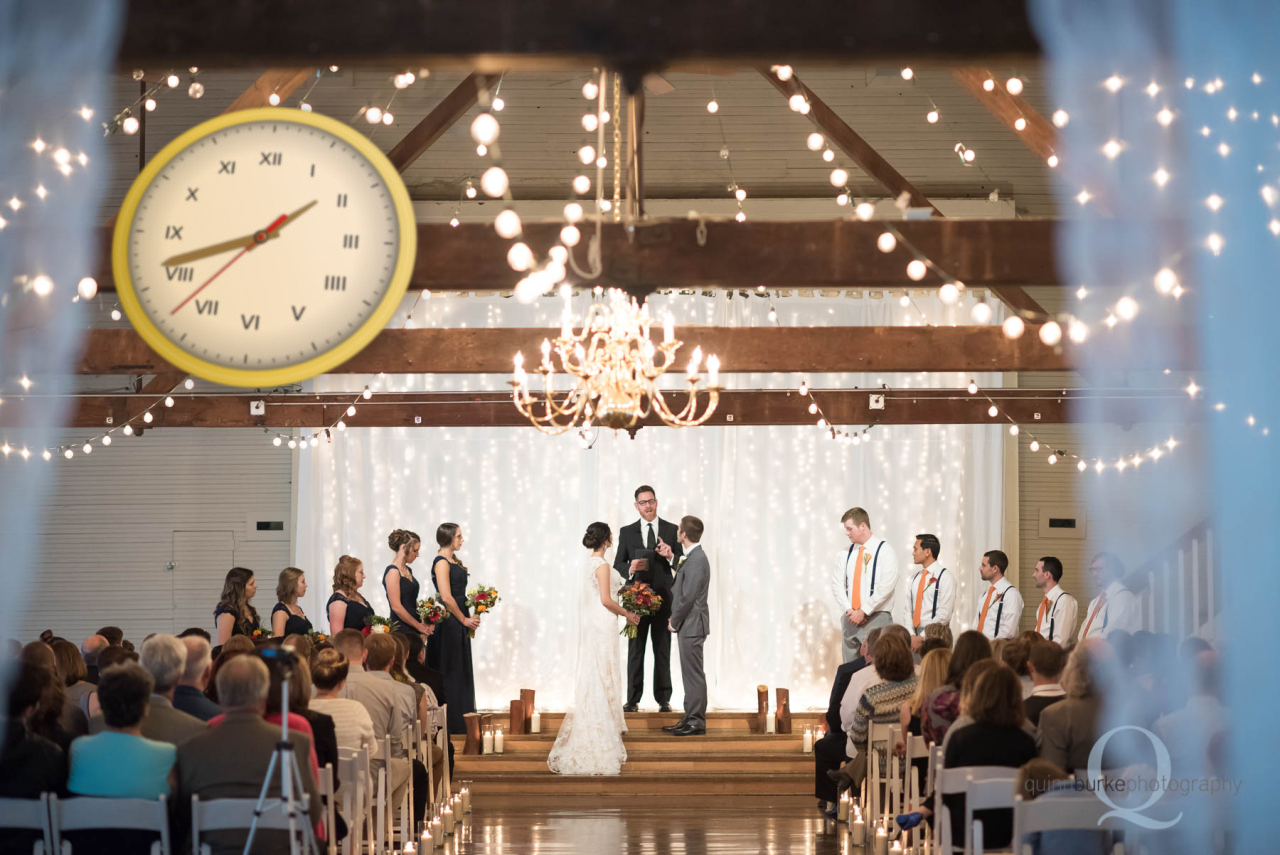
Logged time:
1h41m37s
